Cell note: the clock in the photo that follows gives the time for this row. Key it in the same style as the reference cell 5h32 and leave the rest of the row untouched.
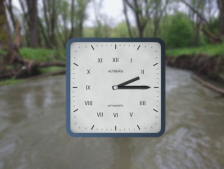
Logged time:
2h15
